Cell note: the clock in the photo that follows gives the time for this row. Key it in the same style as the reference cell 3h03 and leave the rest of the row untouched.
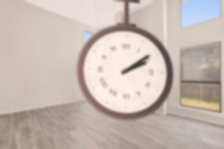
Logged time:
2h09
